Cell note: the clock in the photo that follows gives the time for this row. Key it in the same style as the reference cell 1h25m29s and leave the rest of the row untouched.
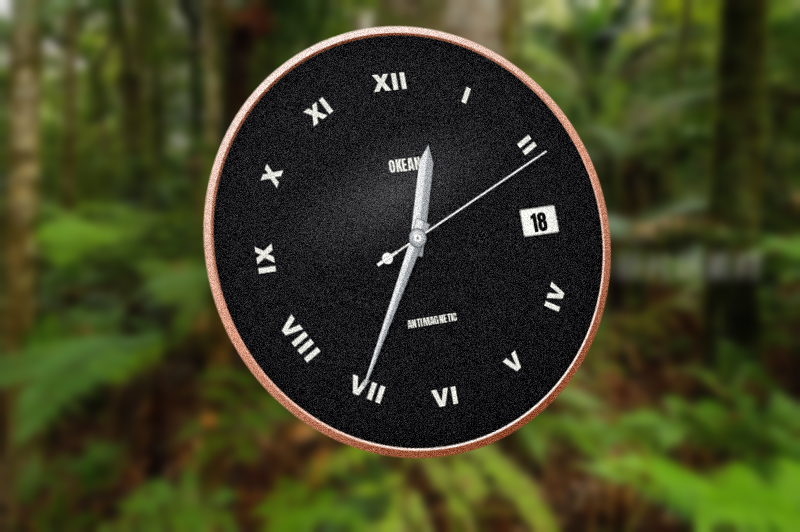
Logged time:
12h35m11s
